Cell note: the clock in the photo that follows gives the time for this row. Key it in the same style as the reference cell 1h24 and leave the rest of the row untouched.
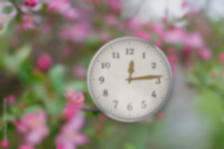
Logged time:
12h14
